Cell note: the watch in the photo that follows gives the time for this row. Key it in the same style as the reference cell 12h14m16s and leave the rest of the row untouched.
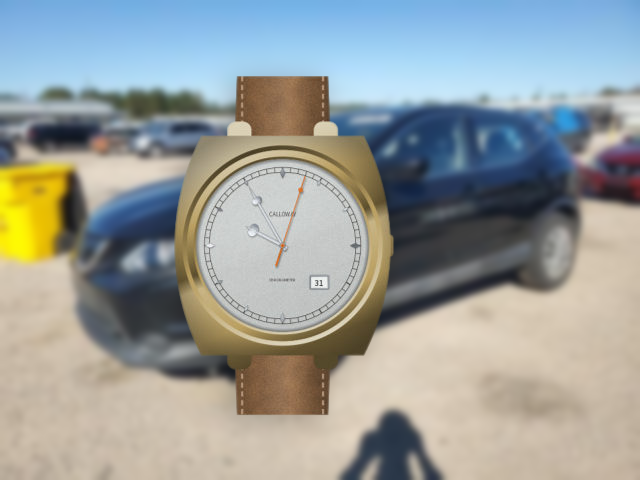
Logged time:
9h55m03s
